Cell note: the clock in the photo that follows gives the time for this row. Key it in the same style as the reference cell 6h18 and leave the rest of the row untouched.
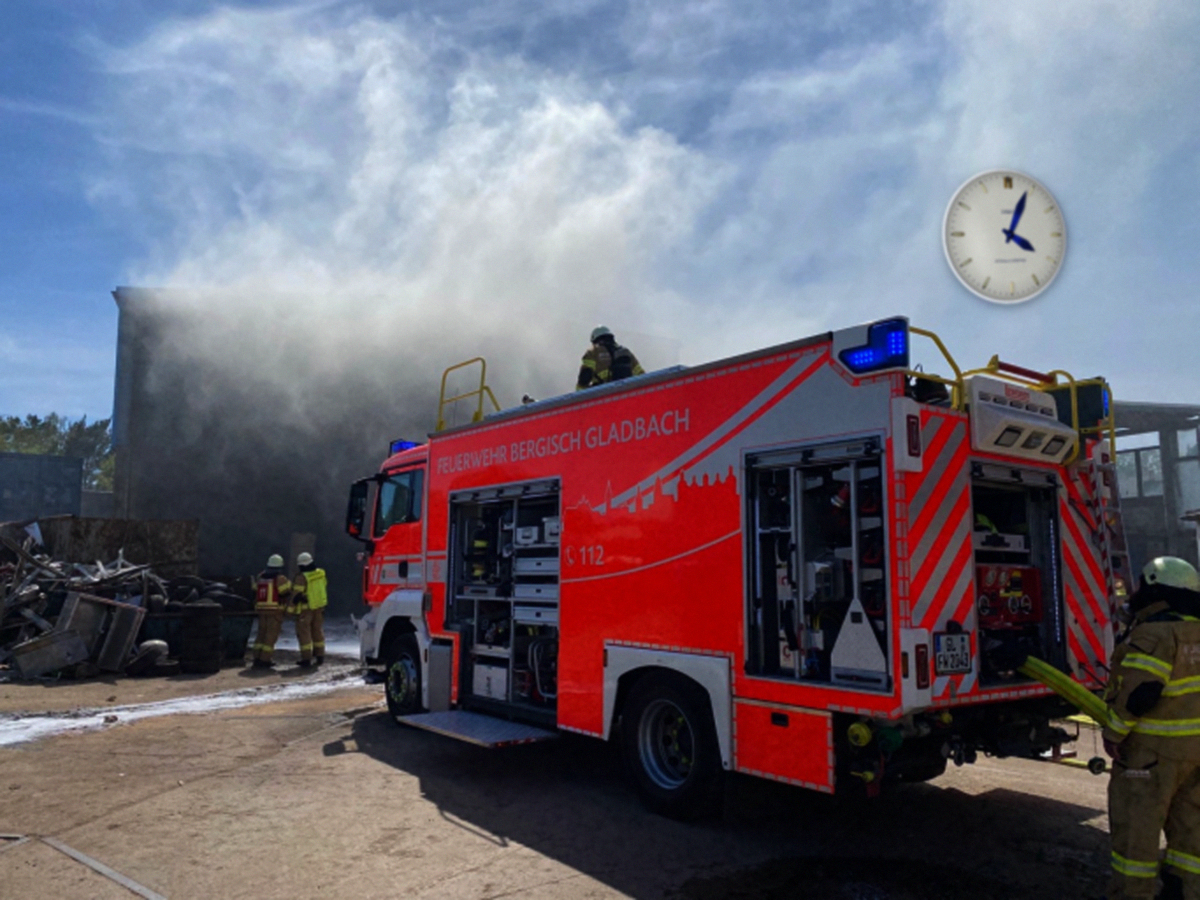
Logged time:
4h04
